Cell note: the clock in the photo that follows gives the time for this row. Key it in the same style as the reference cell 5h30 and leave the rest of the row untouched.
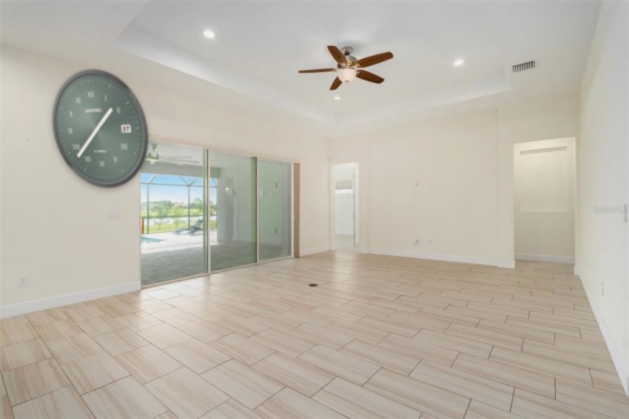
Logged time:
1h38
